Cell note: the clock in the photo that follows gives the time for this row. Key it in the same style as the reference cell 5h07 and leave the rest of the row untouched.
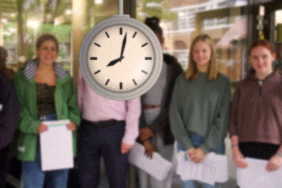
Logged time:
8h02
